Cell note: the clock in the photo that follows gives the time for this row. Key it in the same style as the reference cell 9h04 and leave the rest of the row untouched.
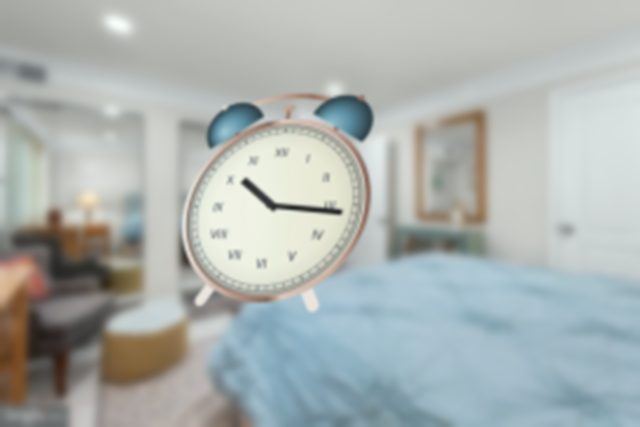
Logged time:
10h16
